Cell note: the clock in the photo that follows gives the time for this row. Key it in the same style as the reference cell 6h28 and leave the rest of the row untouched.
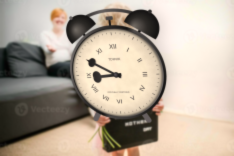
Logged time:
8h50
